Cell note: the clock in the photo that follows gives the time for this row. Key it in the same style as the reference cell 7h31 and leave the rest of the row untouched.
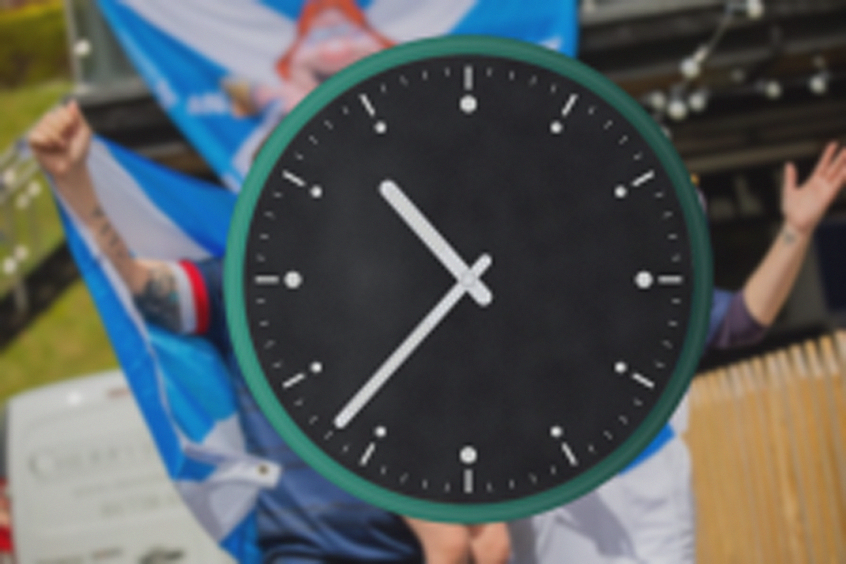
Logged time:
10h37
